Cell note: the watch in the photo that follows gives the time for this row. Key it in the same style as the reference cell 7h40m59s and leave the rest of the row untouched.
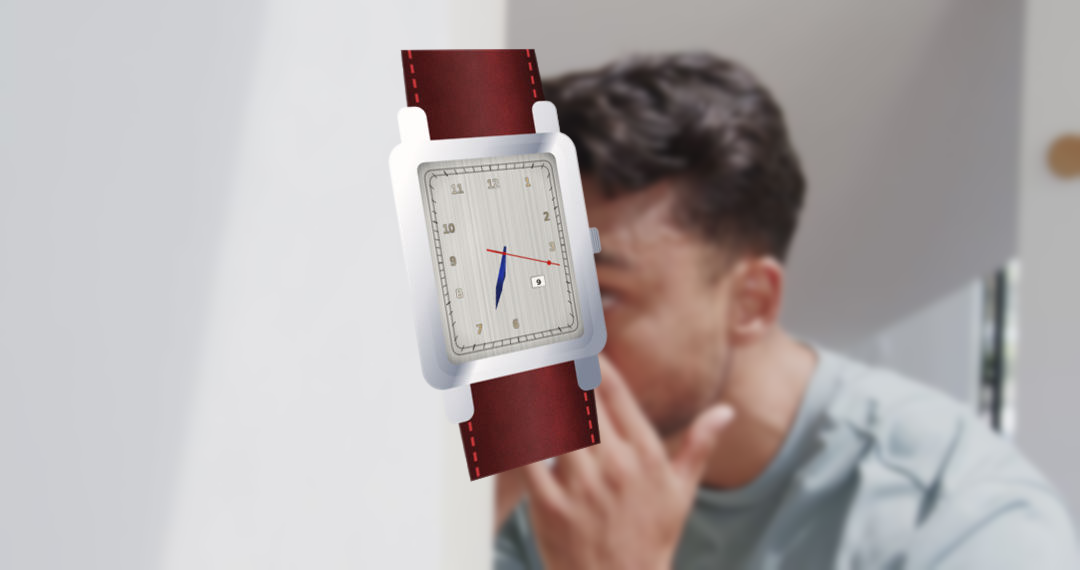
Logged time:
6h33m18s
